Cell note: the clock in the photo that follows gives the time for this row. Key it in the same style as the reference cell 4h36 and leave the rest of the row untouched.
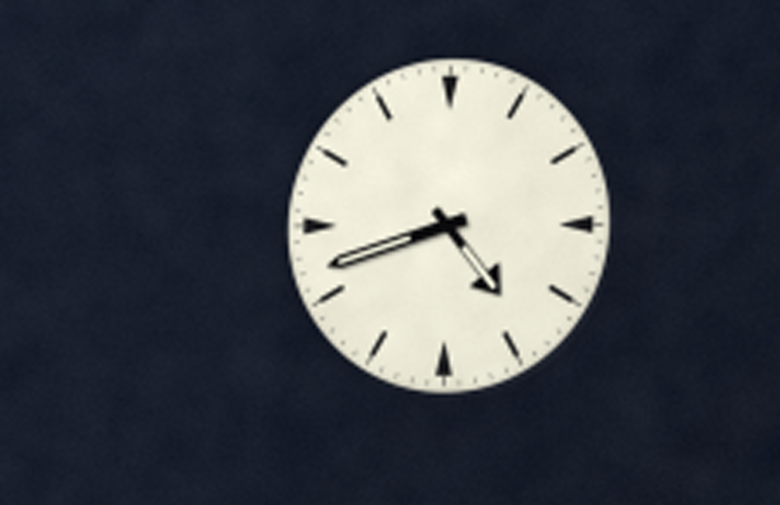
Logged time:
4h42
